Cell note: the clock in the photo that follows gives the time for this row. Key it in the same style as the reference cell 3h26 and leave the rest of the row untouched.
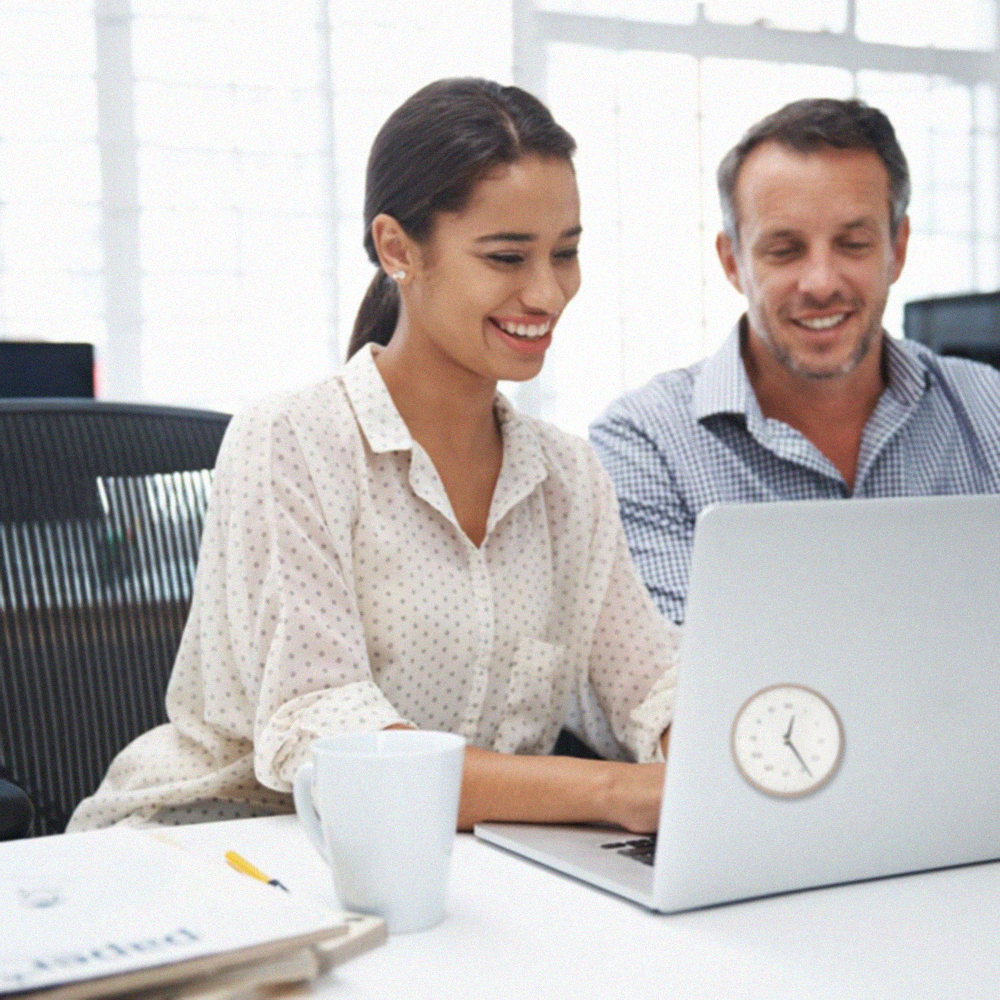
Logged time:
12h24
